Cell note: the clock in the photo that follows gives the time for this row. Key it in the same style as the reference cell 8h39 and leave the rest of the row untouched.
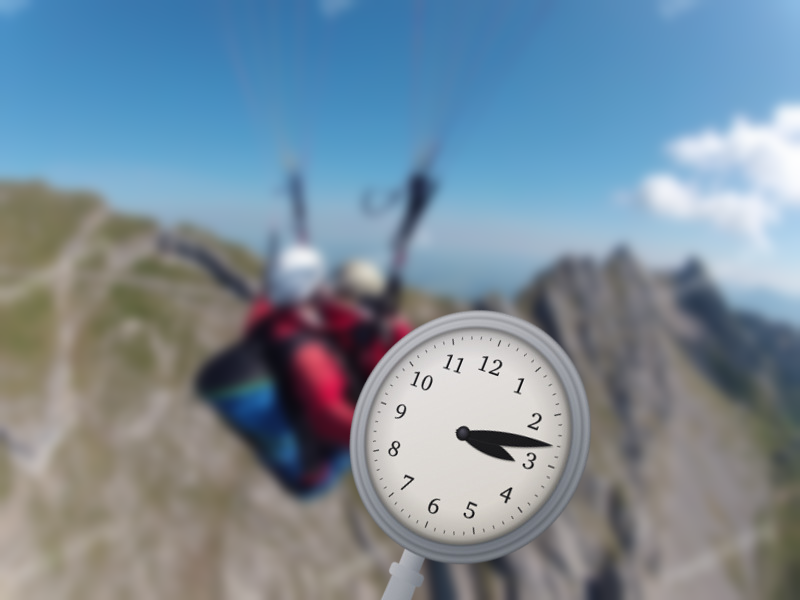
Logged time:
3h13
